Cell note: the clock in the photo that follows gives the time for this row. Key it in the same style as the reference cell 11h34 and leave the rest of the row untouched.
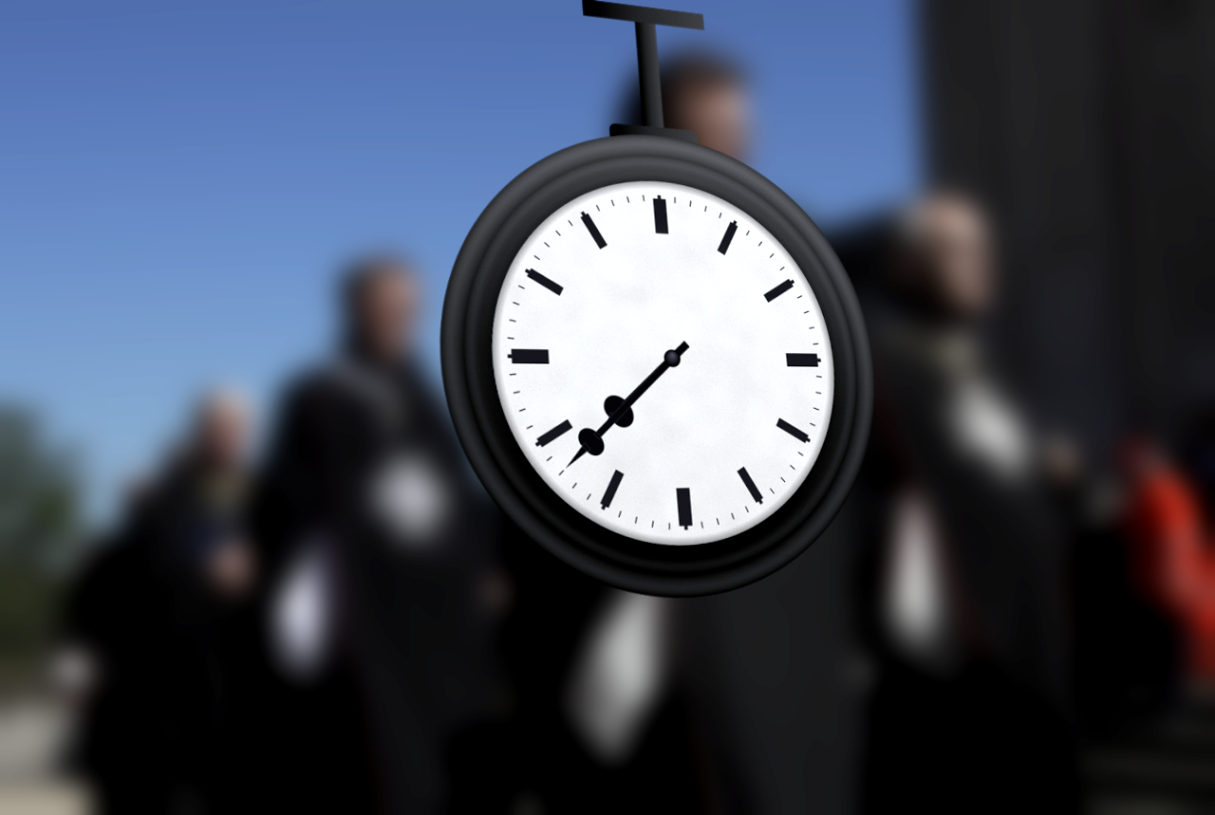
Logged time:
7h38
